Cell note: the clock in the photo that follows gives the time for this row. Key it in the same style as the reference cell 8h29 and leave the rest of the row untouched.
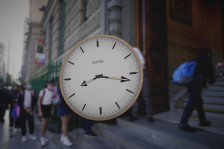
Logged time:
8h17
